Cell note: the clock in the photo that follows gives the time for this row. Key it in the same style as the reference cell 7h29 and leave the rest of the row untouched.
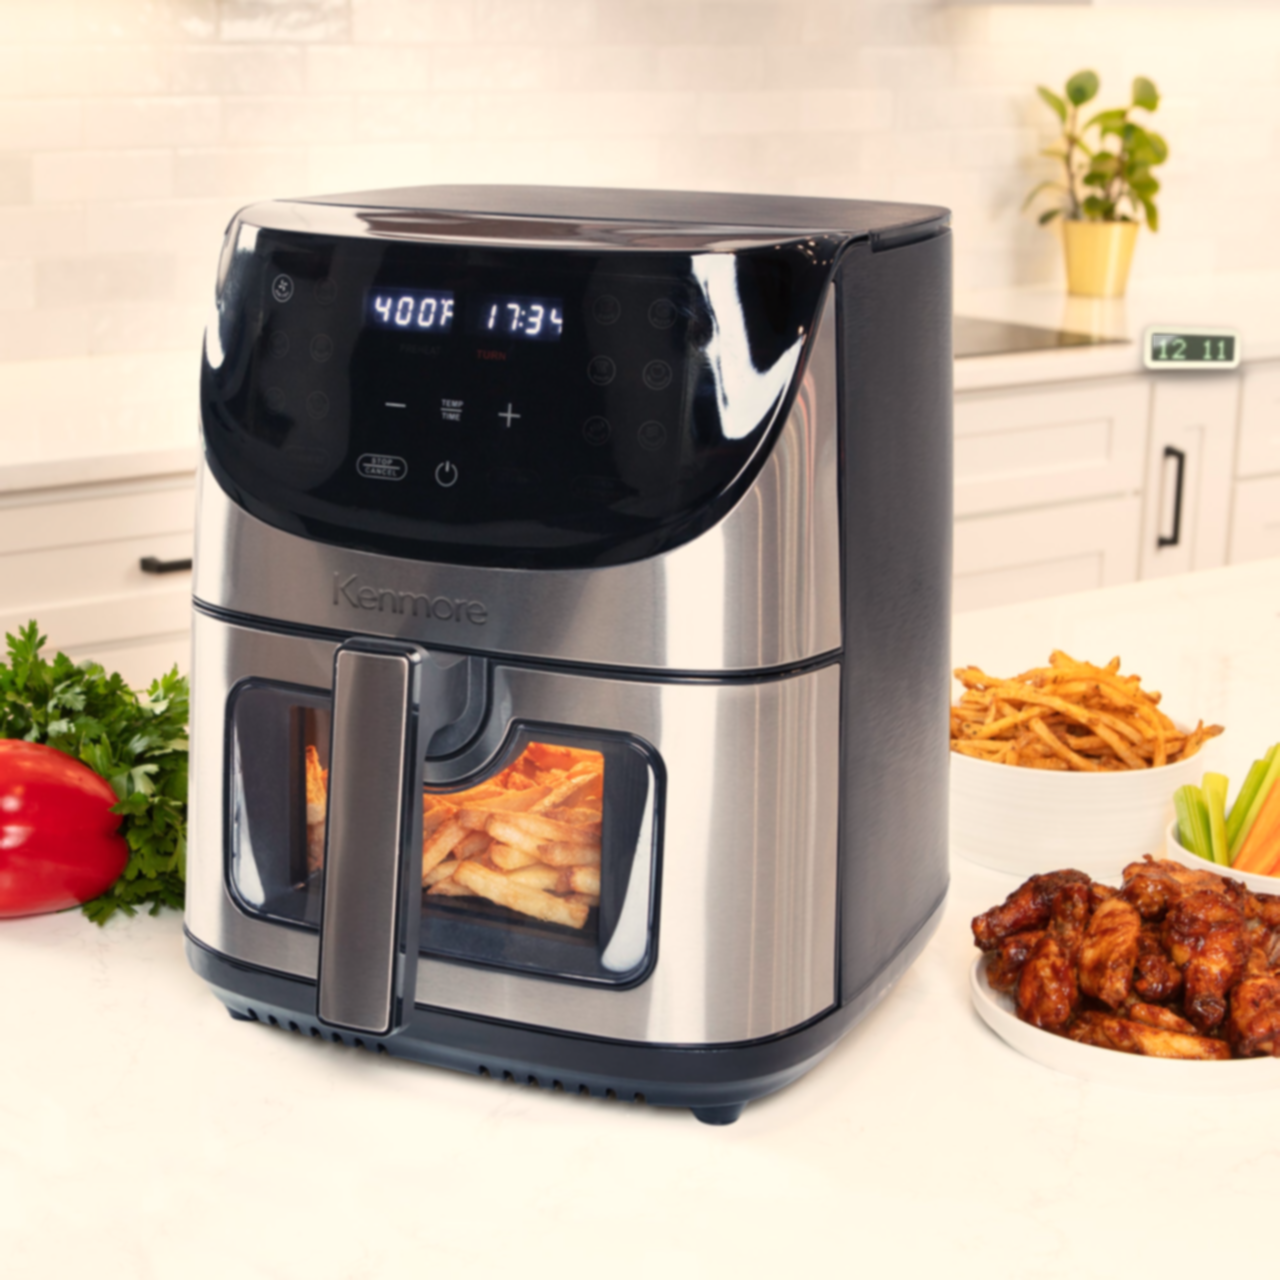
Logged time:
12h11
